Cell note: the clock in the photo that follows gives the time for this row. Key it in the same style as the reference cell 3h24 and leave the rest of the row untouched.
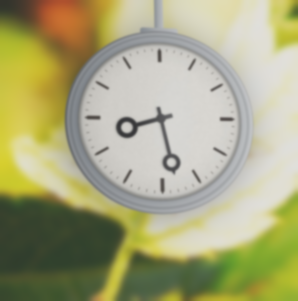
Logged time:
8h28
